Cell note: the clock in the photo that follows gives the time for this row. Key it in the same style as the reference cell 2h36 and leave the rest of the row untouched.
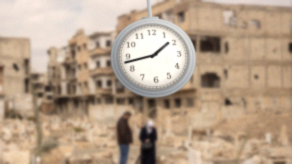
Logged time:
1h43
